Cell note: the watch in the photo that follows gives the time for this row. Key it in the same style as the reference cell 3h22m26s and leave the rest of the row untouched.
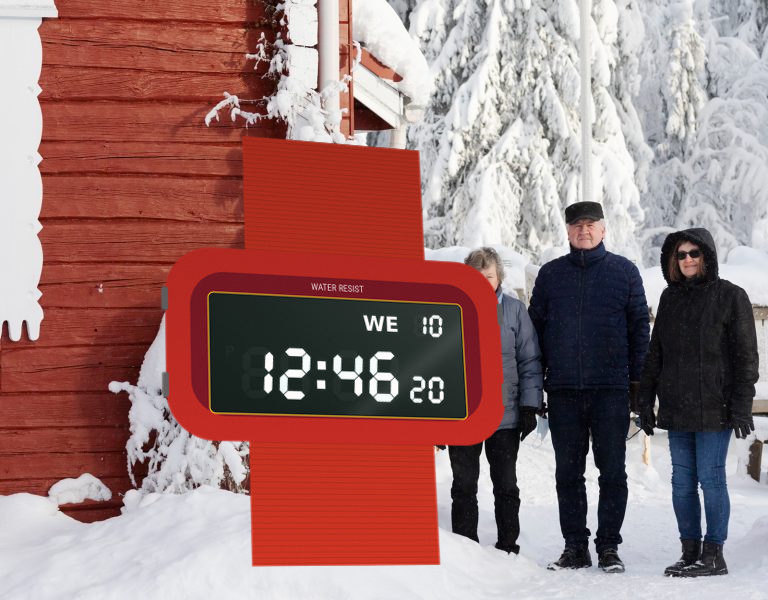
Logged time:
12h46m20s
